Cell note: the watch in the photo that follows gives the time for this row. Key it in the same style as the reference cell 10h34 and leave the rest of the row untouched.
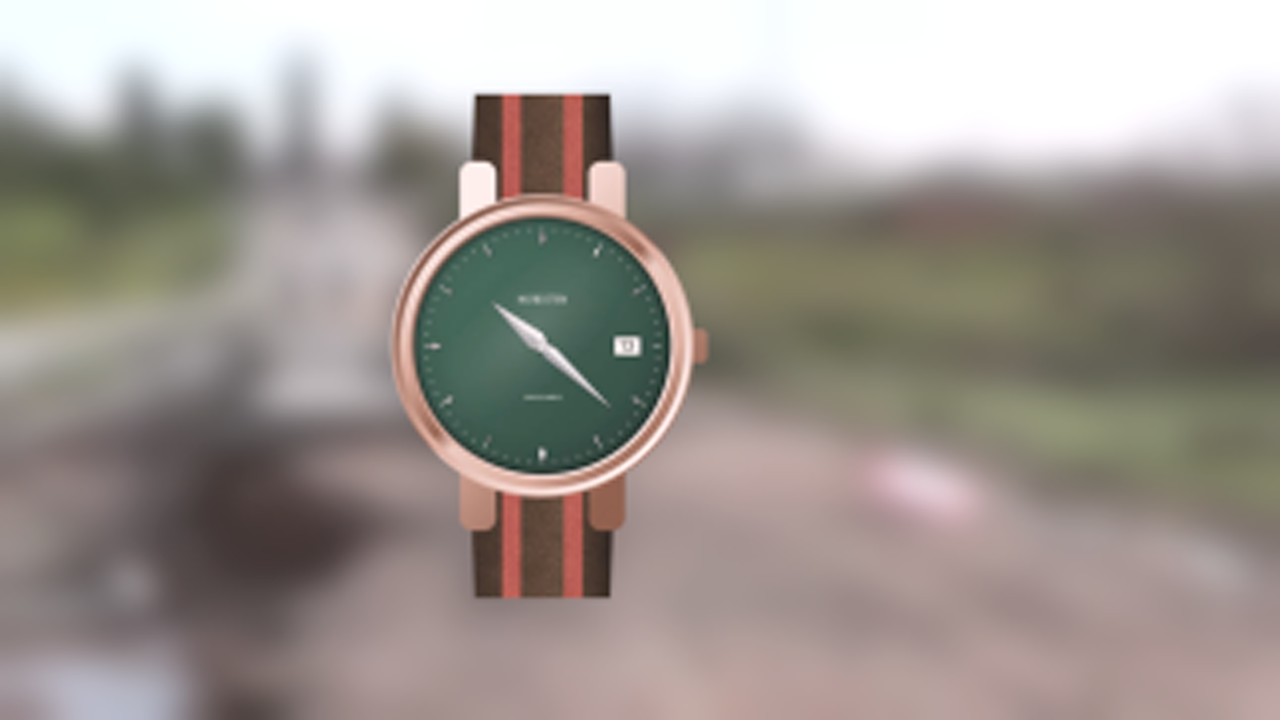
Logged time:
10h22
